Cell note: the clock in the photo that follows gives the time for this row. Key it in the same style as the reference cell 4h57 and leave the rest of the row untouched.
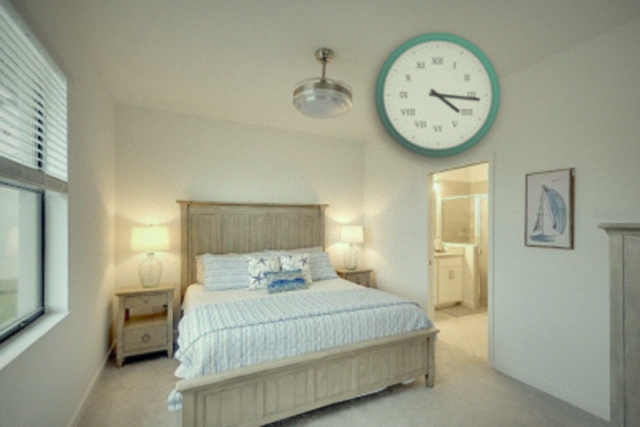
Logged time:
4h16
